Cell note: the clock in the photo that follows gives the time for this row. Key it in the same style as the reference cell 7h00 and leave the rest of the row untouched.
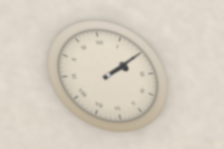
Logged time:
2h10
